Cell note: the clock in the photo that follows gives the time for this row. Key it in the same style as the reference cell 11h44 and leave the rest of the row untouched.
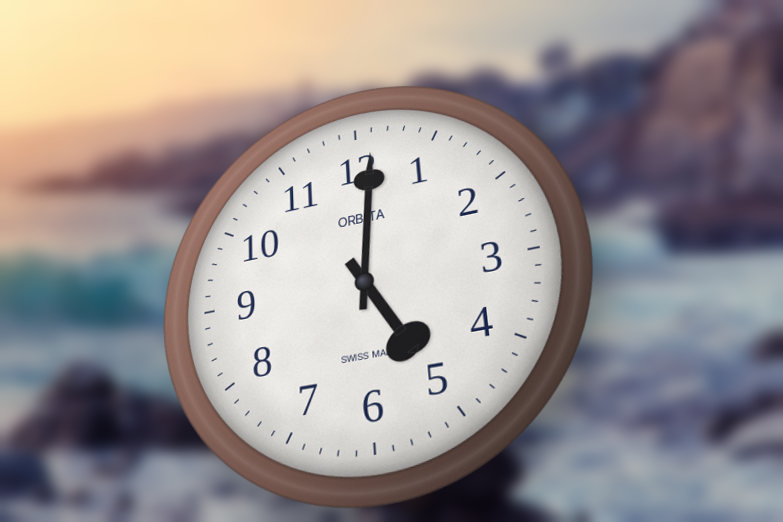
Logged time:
5h01
